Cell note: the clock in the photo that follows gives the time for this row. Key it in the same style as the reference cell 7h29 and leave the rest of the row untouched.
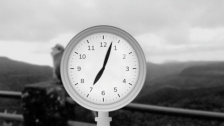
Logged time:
7h03
